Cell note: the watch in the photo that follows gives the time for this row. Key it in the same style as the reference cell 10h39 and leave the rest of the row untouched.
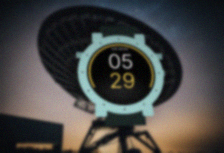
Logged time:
5h29
